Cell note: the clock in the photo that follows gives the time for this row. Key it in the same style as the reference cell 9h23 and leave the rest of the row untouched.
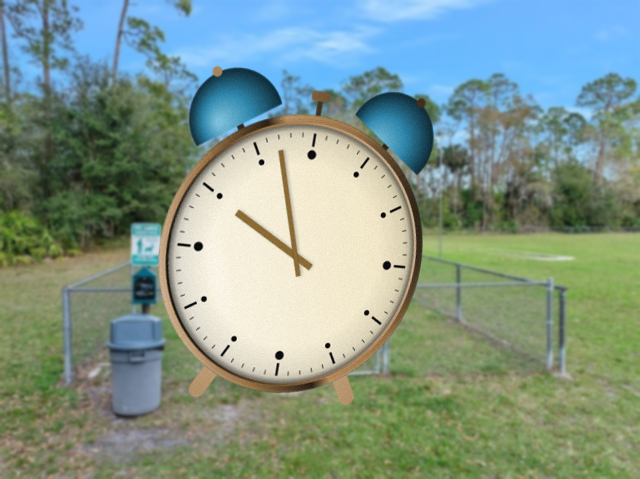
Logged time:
9h57
